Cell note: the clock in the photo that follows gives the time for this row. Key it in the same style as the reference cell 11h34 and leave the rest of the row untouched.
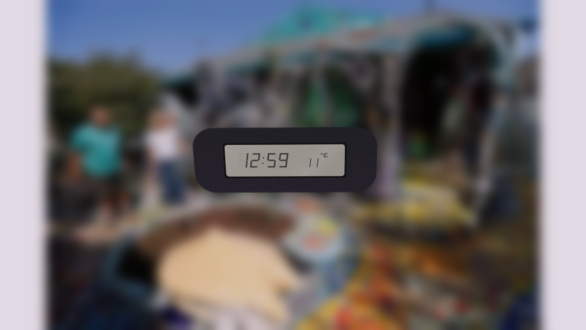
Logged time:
12h59
